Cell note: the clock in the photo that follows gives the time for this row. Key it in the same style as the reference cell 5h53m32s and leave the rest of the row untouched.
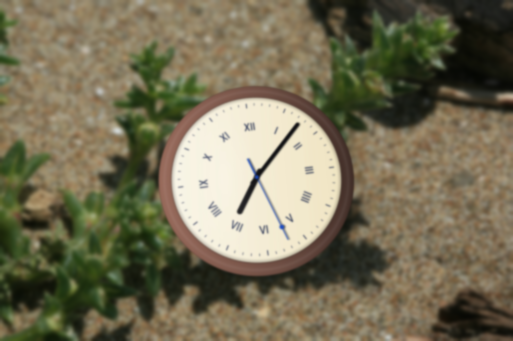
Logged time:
7h07m27s
